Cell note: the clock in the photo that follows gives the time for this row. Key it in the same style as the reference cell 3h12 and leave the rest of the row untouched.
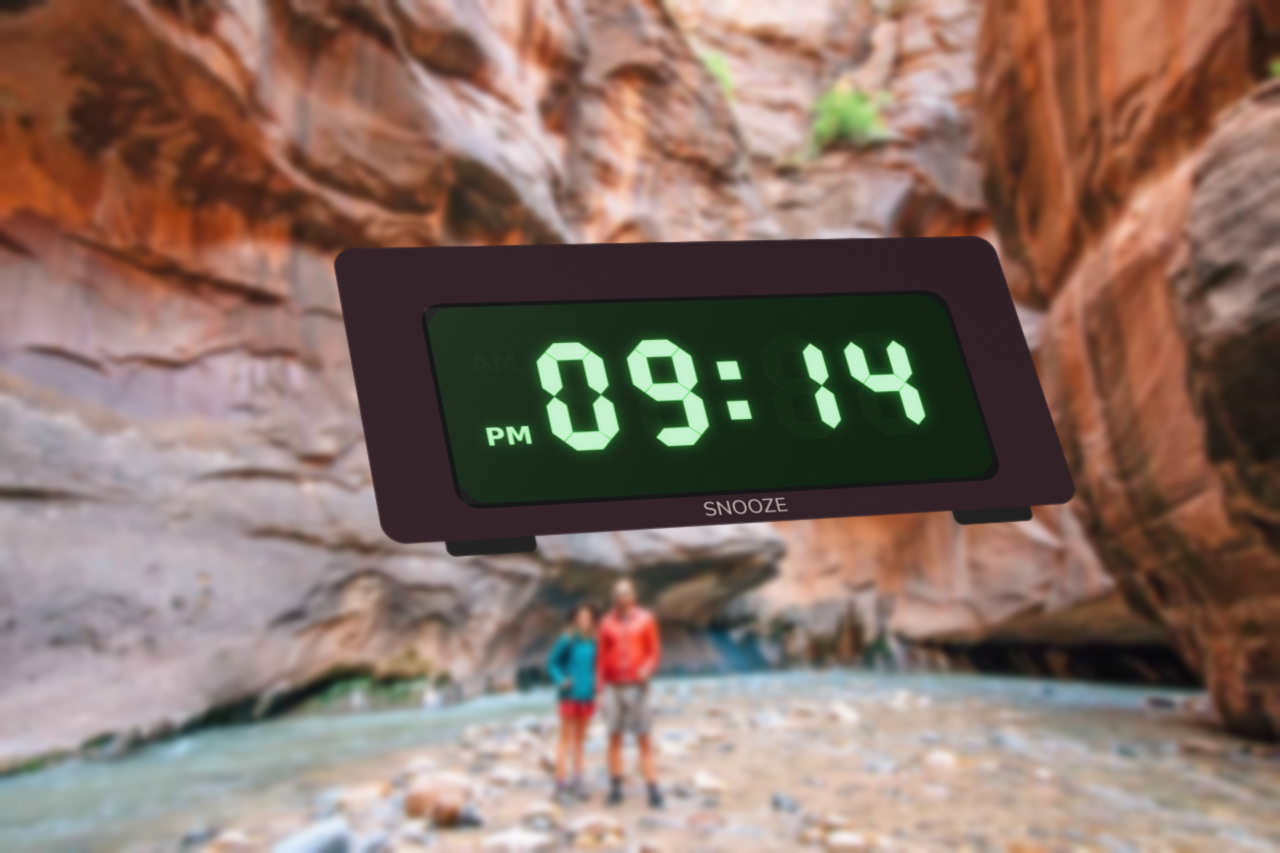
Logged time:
9h14
